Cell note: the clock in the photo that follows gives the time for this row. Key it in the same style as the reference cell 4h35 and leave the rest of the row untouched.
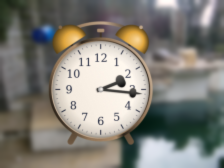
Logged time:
2h16
